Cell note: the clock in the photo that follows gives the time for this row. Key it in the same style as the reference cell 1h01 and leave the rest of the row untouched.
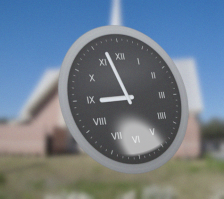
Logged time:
8h57
